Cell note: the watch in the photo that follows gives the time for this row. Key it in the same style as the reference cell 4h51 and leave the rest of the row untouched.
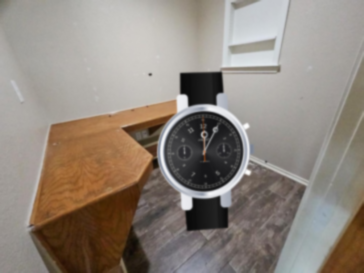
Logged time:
12h05
